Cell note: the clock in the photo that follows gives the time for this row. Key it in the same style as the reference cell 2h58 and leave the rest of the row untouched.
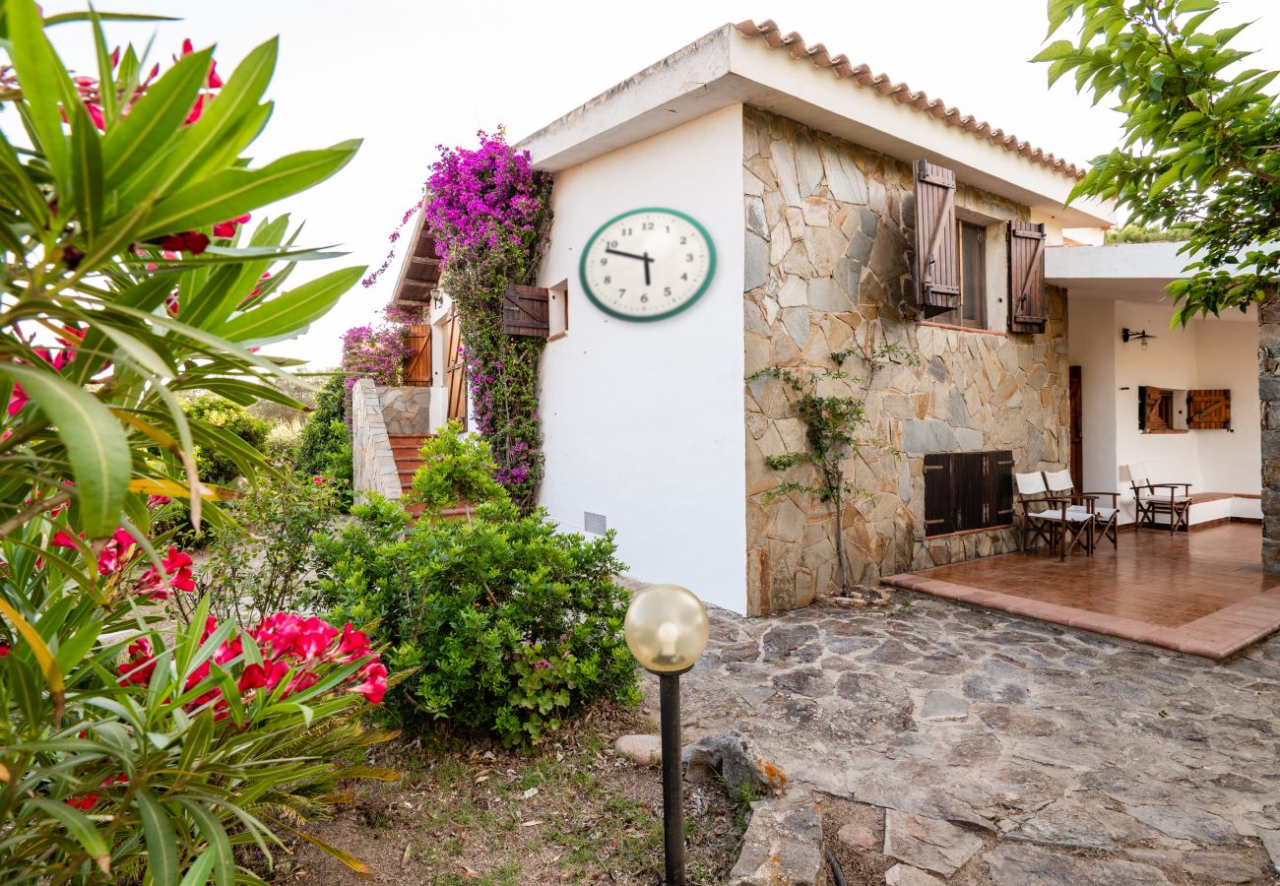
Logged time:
5h48
